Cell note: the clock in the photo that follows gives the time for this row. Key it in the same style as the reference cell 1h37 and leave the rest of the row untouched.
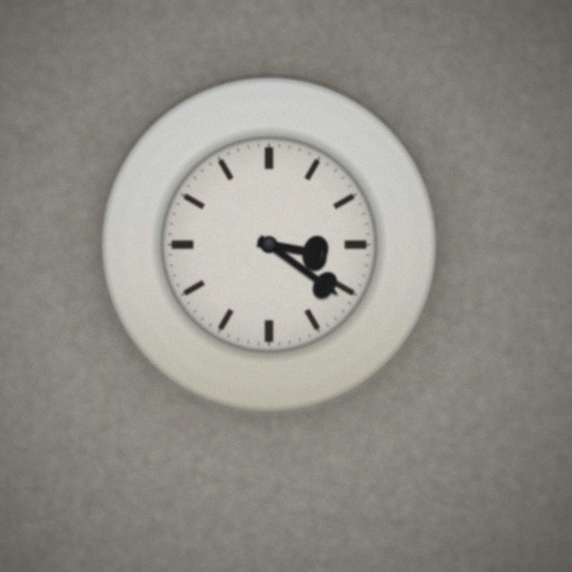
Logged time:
3h21
